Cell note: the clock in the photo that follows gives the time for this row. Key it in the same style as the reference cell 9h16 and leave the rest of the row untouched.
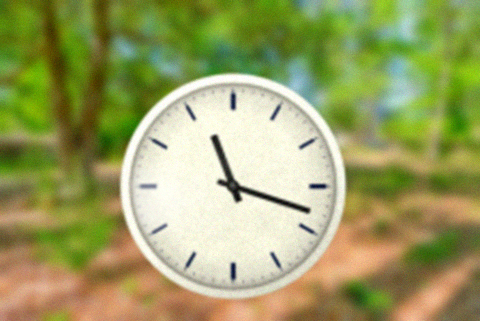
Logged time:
11h18
